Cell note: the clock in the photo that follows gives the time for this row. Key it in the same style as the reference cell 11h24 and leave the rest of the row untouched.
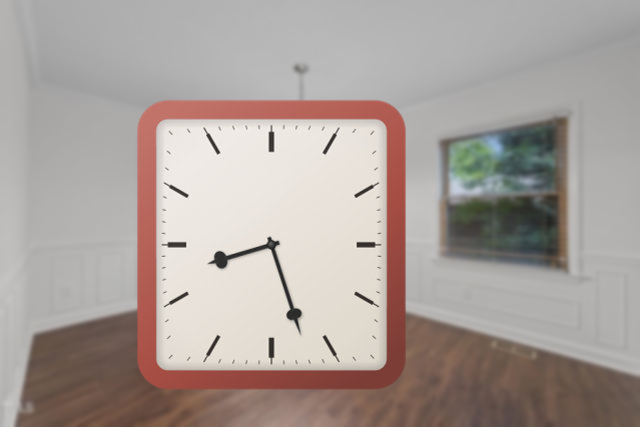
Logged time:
8h27
